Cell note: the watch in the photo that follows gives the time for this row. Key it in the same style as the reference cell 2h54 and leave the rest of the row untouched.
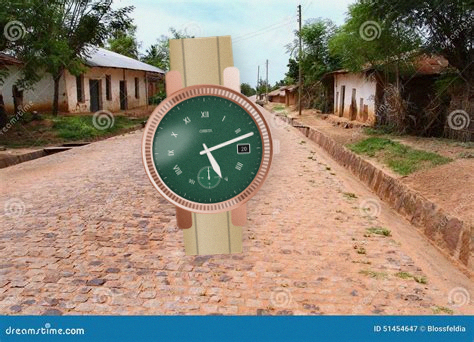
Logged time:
5h12
